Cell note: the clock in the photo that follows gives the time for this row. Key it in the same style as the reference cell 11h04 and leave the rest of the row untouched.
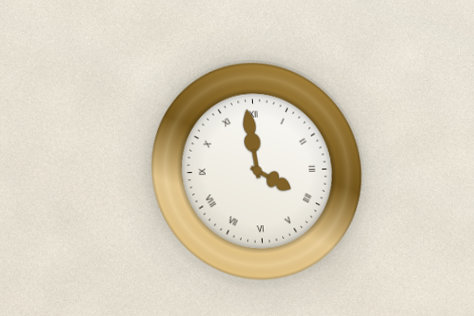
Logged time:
3h59
